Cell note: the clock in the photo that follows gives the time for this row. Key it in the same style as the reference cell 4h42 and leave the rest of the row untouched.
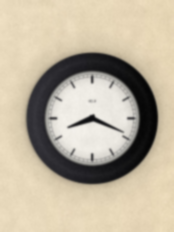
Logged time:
8h19
